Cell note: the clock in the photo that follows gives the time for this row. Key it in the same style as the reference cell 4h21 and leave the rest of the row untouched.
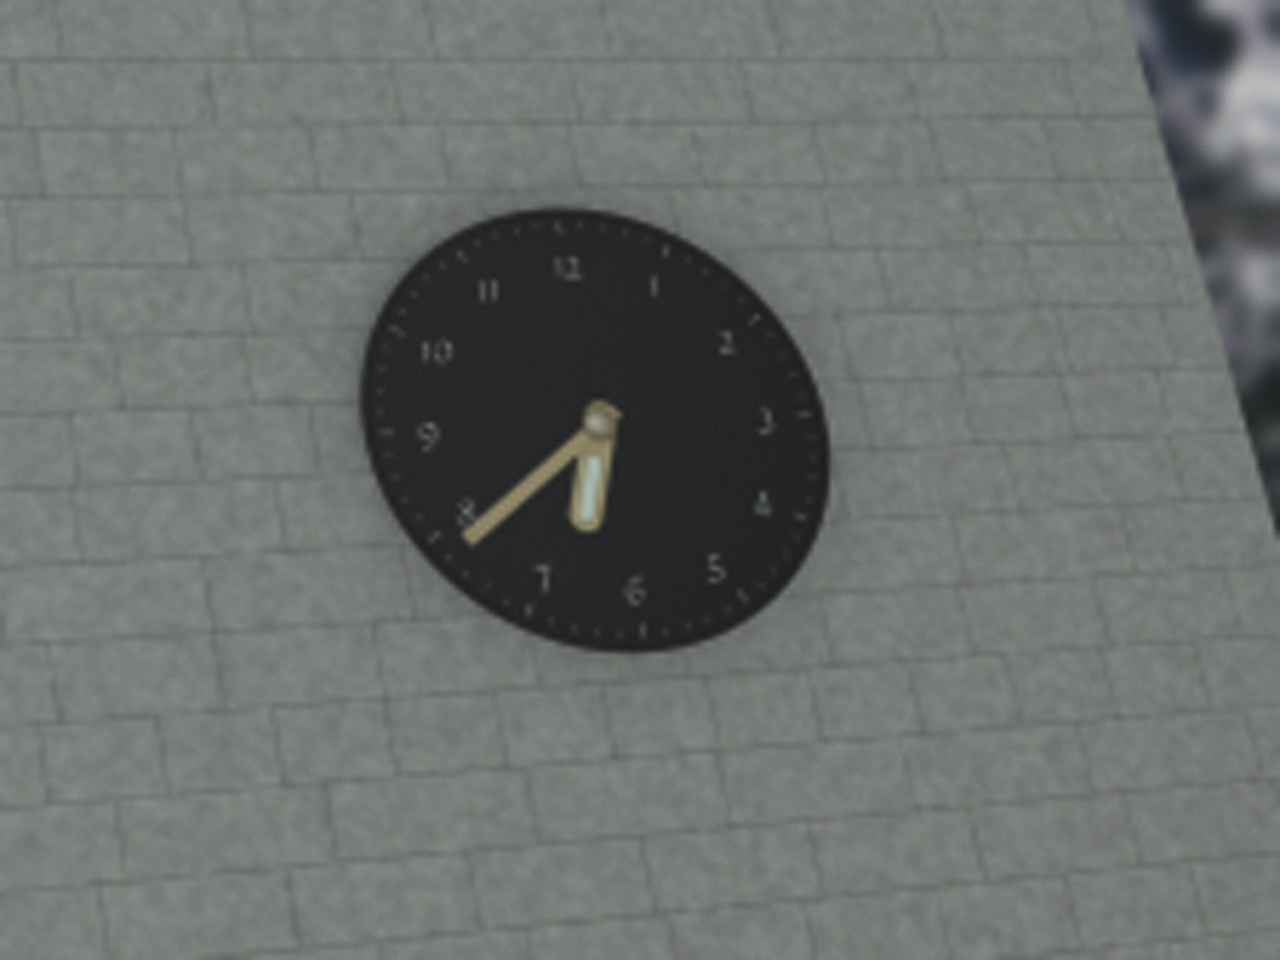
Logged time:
6h39
